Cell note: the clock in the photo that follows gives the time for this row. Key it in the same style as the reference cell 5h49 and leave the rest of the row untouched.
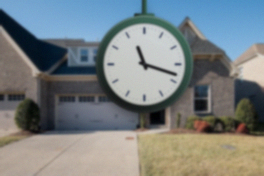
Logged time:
11h18
